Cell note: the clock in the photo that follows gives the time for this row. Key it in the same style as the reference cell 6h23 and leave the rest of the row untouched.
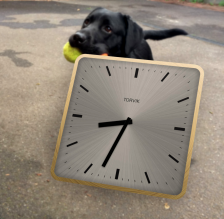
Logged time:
8h33
